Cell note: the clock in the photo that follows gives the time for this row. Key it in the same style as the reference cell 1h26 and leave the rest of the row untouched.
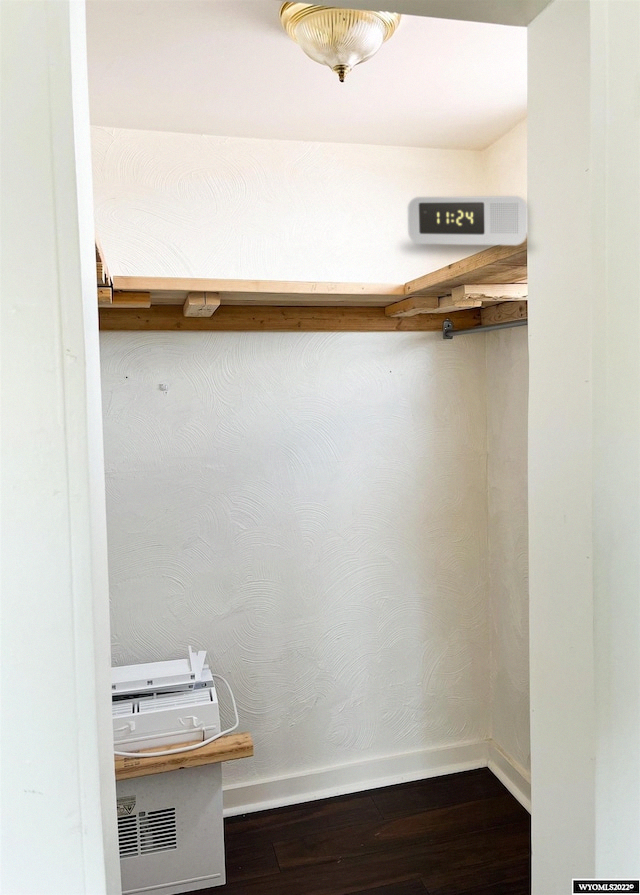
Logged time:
11h24
